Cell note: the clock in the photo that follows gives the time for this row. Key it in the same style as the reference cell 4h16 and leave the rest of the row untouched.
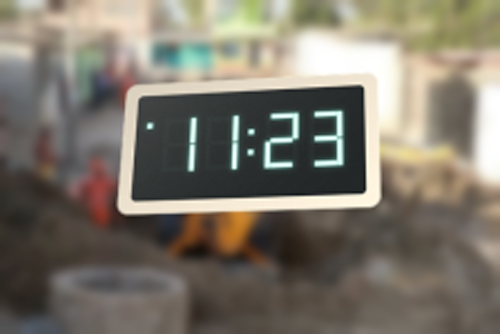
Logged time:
11h23
